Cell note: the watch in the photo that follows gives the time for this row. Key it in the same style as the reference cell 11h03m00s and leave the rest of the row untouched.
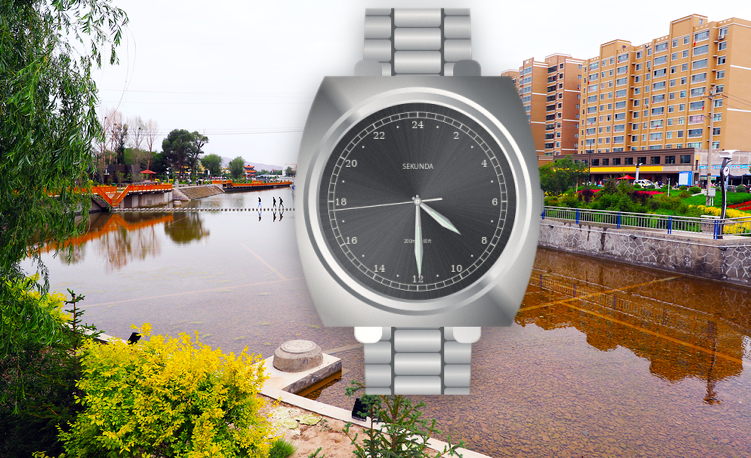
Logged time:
8h29m44s
